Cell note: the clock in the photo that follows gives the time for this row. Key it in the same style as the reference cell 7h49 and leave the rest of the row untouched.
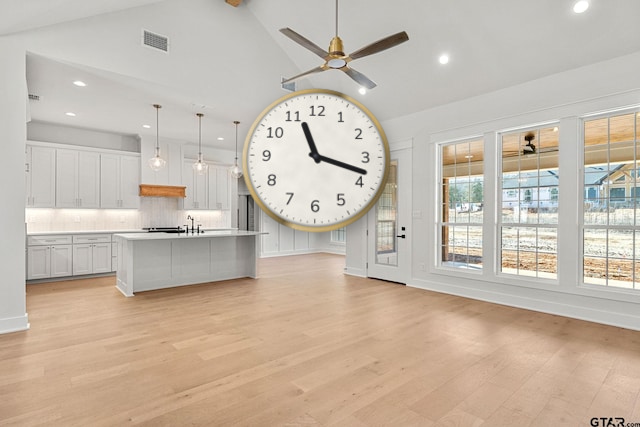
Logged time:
11h18
